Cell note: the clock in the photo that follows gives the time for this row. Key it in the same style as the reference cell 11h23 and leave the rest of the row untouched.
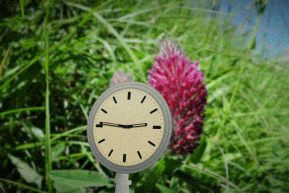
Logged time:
2h46
